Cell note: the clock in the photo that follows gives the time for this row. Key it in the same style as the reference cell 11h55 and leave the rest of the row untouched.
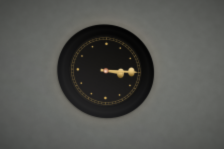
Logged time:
3h15
